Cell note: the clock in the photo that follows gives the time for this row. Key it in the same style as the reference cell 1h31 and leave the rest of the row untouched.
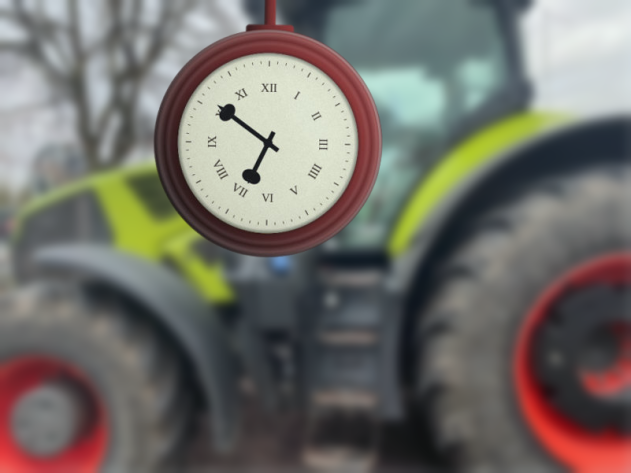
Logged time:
6h51
